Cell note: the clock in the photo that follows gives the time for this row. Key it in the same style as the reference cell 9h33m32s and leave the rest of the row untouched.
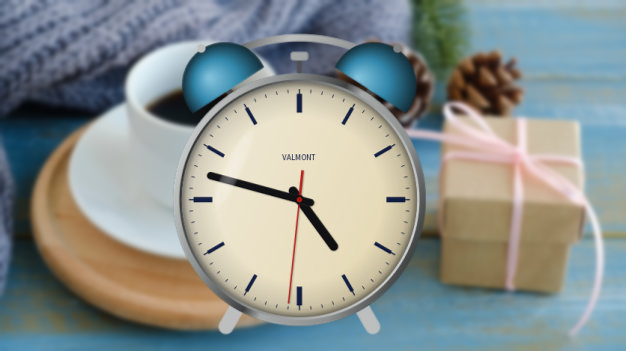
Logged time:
4h47m31s
